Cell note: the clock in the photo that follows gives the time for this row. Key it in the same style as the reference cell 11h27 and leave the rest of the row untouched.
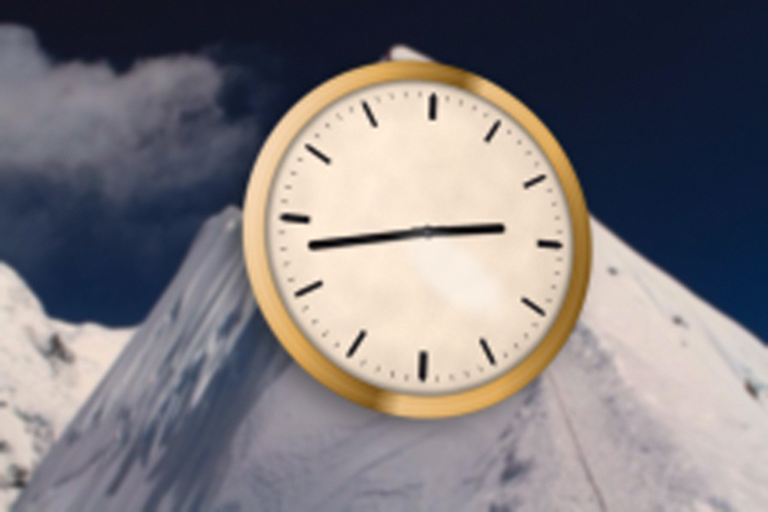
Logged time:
2h43
